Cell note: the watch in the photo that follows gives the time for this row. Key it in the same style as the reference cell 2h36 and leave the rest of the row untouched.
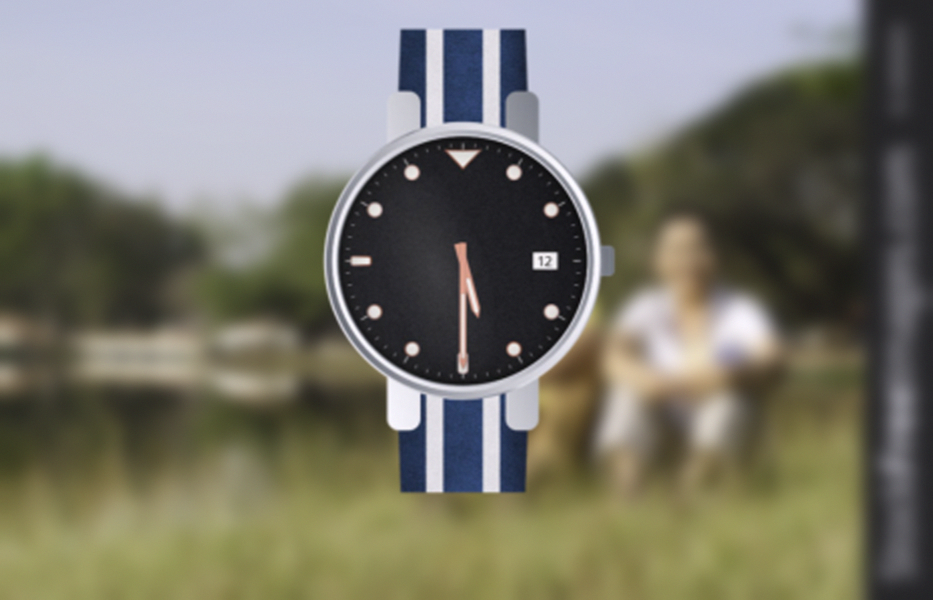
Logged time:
5h30
